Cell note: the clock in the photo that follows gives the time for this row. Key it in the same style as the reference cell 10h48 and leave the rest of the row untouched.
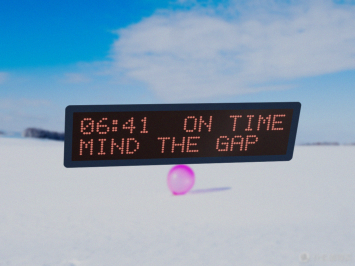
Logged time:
6h41
